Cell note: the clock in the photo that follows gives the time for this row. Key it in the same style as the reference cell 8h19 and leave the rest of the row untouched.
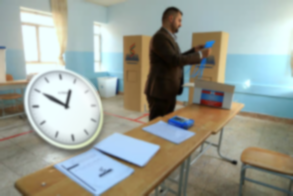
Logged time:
12h50
